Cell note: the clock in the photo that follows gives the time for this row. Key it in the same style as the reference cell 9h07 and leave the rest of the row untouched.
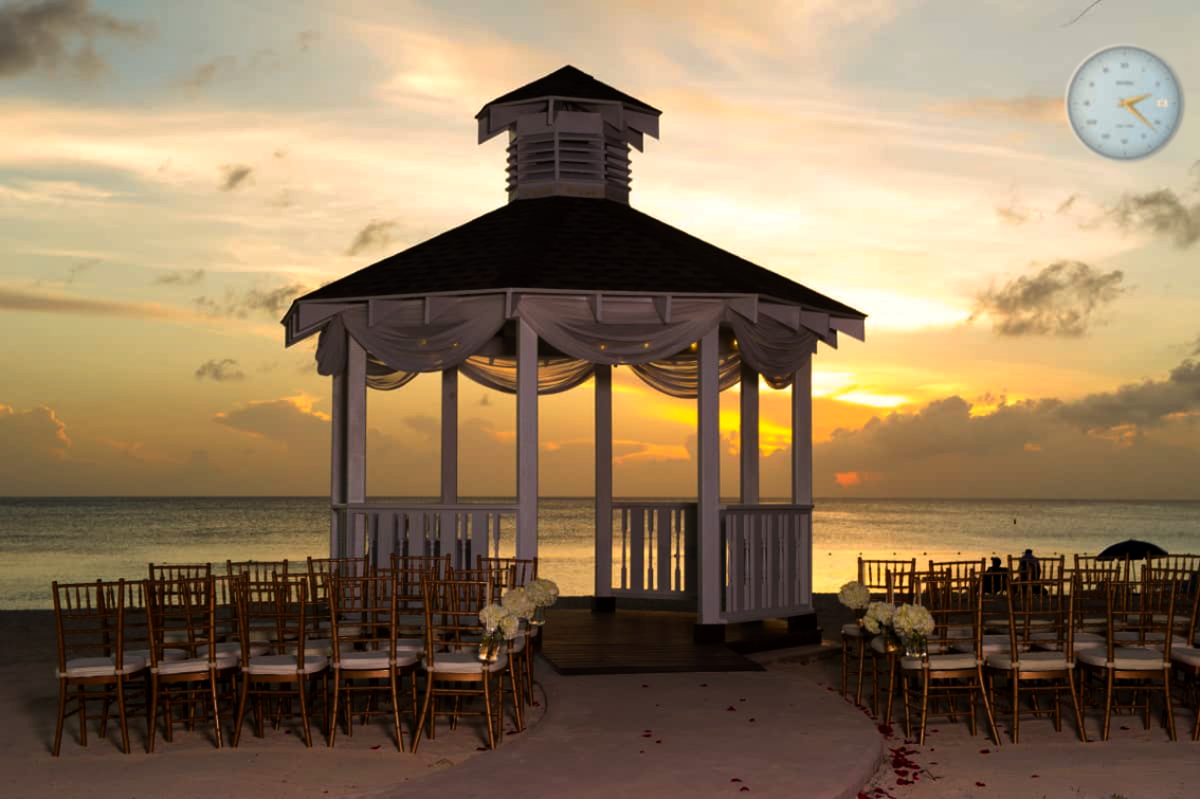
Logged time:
2h22
